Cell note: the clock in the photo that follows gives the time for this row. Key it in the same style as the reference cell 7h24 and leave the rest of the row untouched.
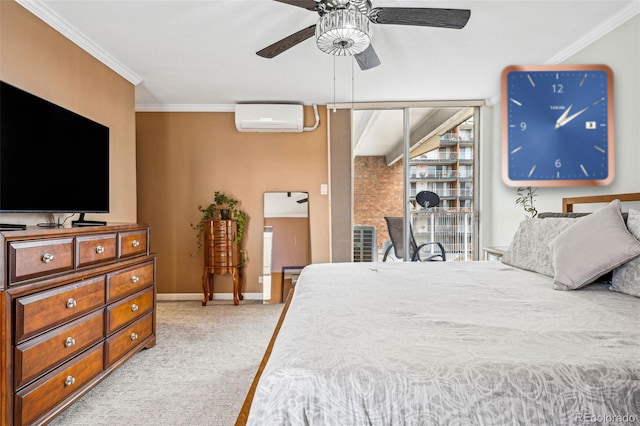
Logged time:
1h10
